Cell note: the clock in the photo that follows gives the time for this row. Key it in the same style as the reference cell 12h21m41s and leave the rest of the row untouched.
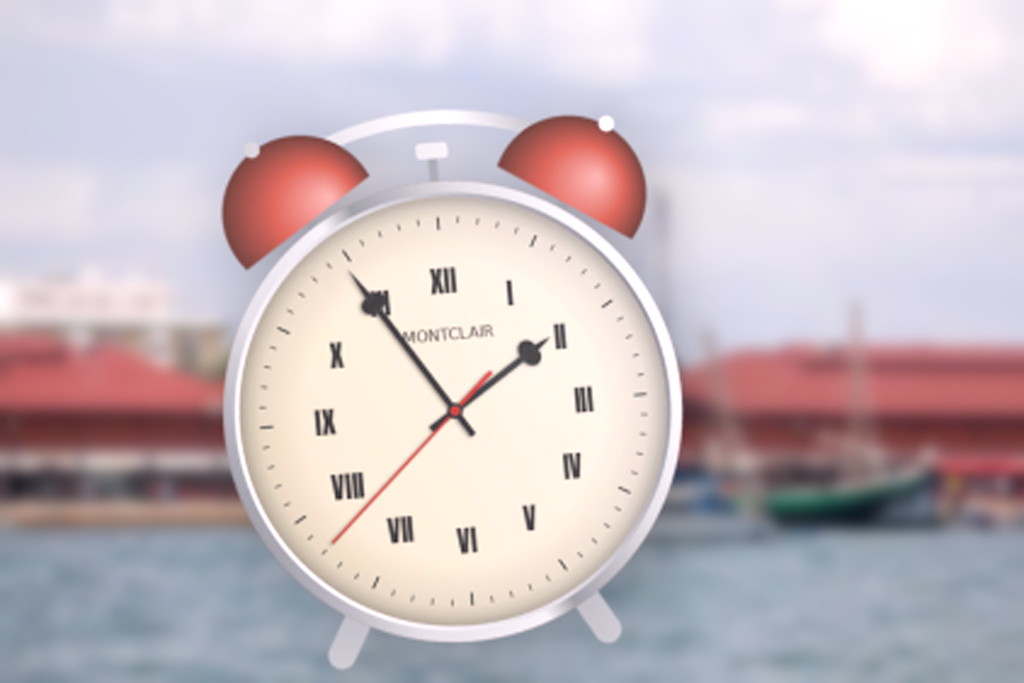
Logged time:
1h54m38s
